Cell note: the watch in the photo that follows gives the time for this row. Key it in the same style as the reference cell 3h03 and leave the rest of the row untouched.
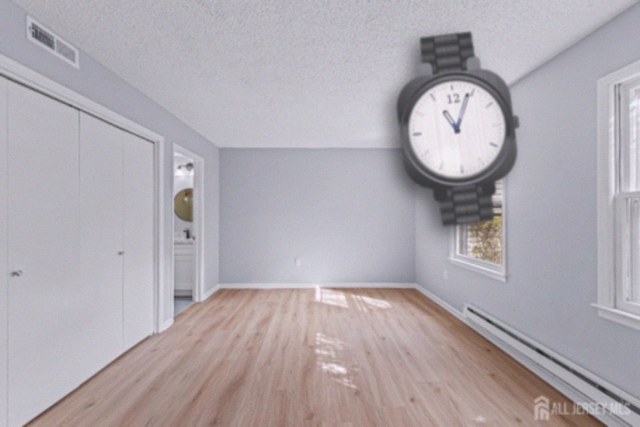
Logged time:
11h04
